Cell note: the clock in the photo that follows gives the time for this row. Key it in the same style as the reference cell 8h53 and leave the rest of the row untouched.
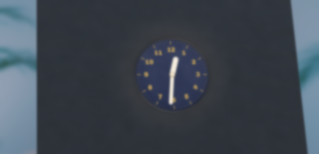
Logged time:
12h31
